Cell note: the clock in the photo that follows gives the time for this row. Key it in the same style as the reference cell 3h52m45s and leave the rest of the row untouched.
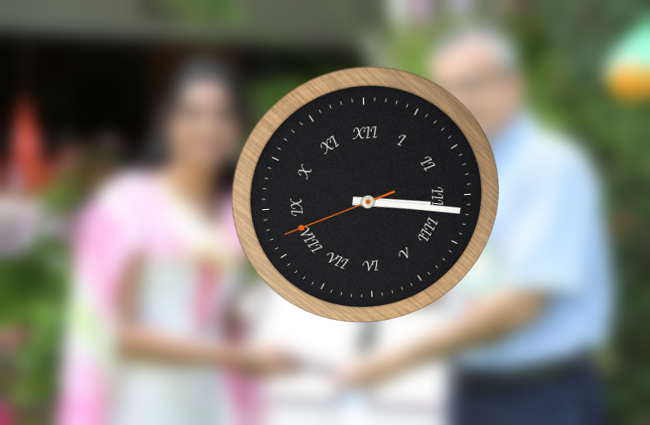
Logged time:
3h16m42s
